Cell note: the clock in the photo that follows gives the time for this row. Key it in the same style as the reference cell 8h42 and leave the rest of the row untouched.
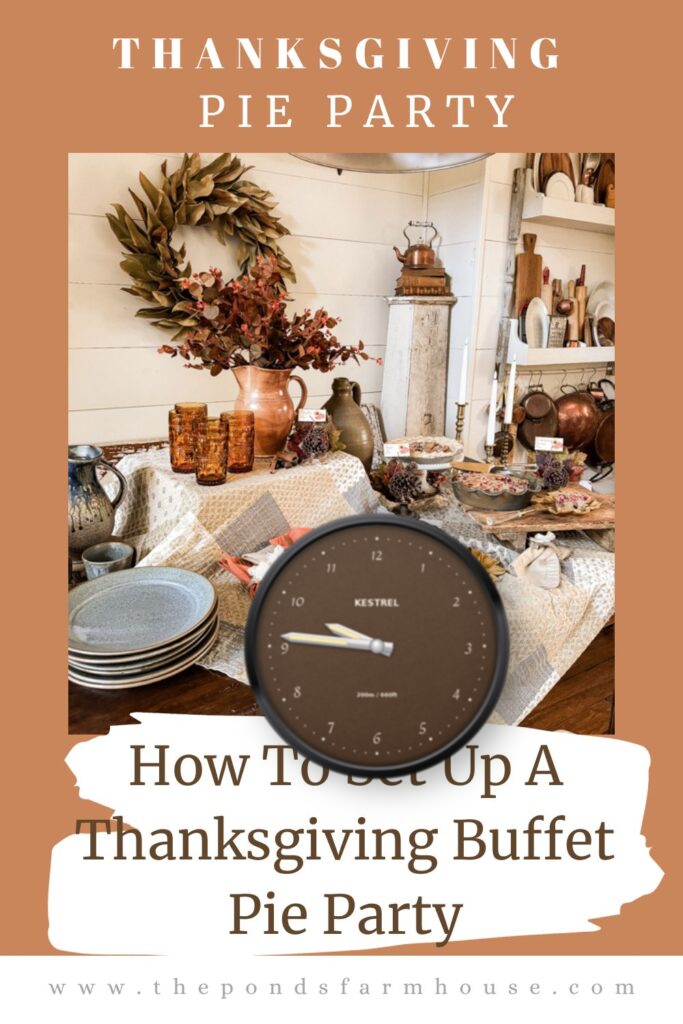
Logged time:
9h46
